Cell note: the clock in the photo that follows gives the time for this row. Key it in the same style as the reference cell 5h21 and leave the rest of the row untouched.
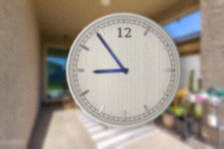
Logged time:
8h54
